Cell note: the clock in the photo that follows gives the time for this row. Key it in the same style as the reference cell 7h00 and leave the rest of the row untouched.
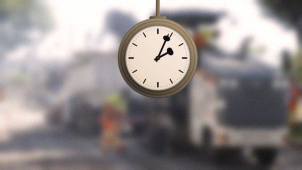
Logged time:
2h04
